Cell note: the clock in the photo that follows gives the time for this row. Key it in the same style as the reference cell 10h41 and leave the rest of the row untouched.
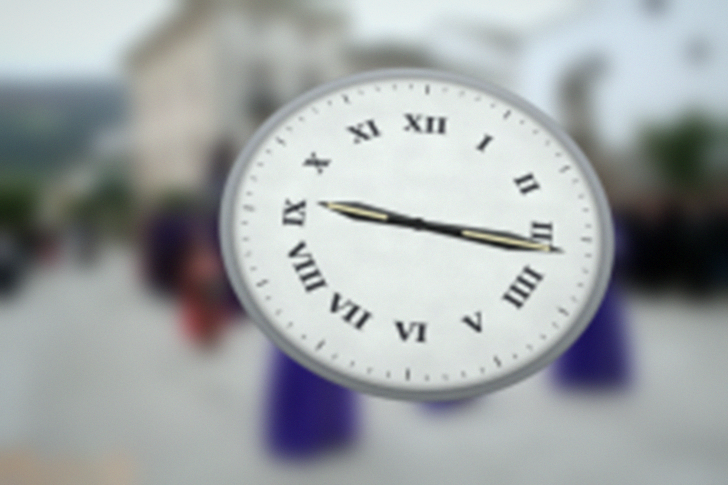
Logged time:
9h16
